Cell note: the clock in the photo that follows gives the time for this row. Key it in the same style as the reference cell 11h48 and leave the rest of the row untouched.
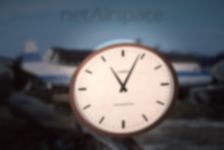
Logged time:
11h04
